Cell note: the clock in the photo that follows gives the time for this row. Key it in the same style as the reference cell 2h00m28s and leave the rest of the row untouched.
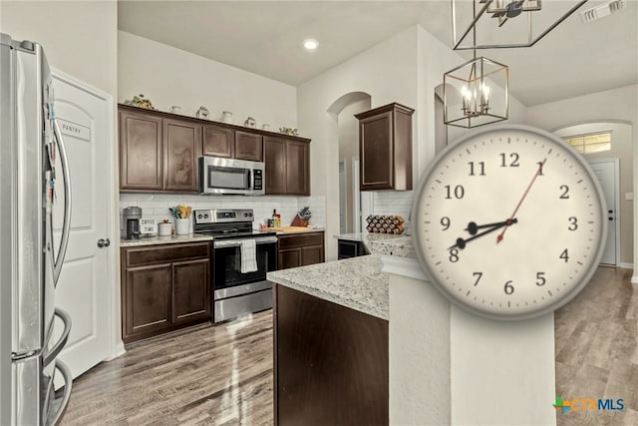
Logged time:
8h41m05s
